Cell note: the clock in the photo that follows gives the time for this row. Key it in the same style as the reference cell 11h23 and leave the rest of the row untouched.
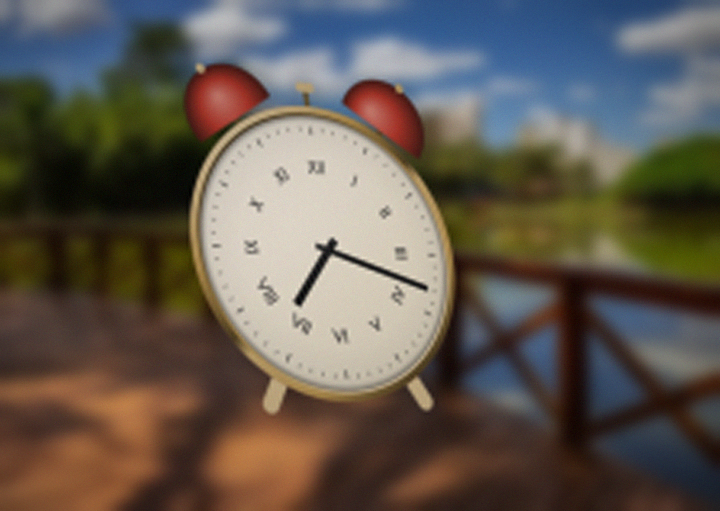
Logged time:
7h18
